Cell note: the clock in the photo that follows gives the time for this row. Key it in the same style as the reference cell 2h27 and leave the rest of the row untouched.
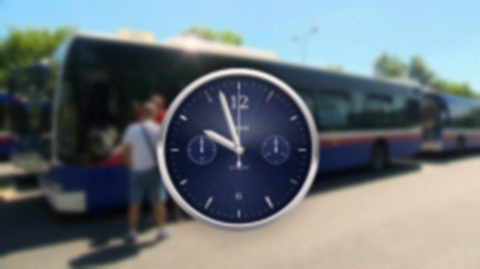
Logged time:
9h57
